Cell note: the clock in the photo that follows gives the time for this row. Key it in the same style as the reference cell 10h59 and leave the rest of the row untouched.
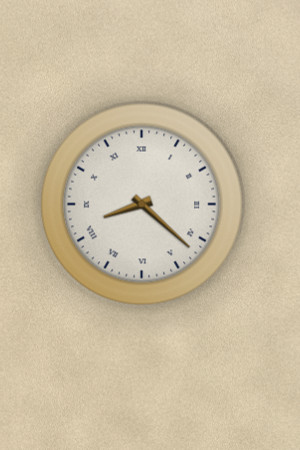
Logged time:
8h22
